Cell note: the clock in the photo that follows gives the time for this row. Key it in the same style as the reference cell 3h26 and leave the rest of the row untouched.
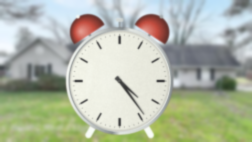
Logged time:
4h24
